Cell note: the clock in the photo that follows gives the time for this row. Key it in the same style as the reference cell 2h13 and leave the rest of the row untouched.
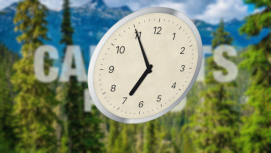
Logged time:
6h55
